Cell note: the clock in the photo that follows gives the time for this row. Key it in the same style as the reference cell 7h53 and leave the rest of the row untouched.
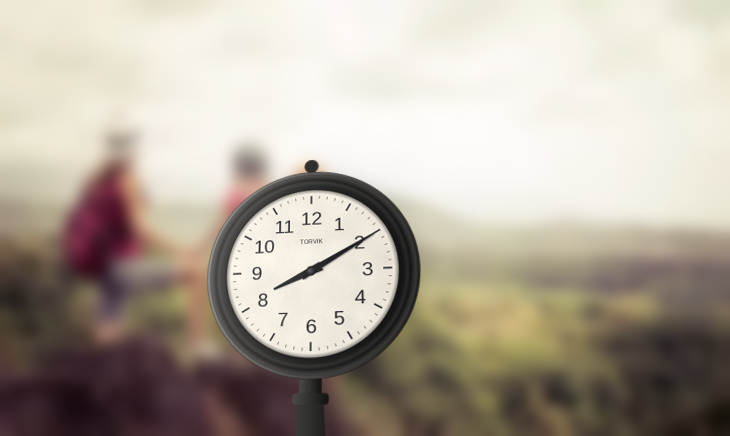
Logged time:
8h10
